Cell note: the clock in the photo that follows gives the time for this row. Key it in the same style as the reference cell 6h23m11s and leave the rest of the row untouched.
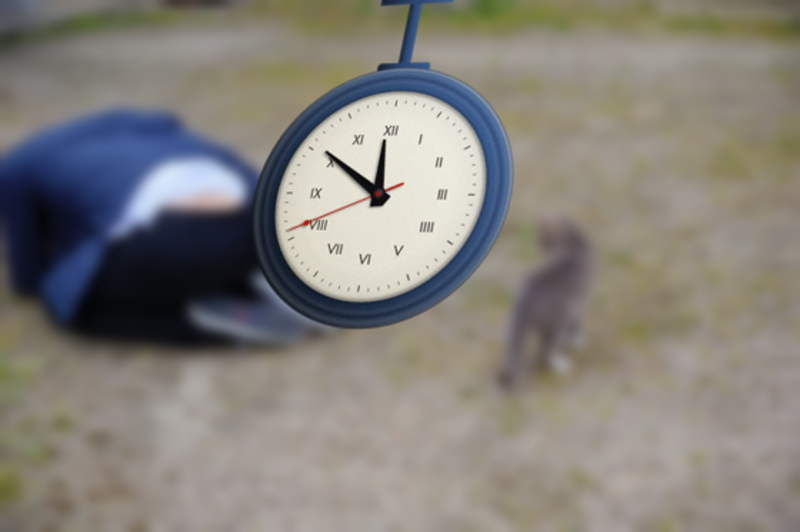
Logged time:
11h50m41s
